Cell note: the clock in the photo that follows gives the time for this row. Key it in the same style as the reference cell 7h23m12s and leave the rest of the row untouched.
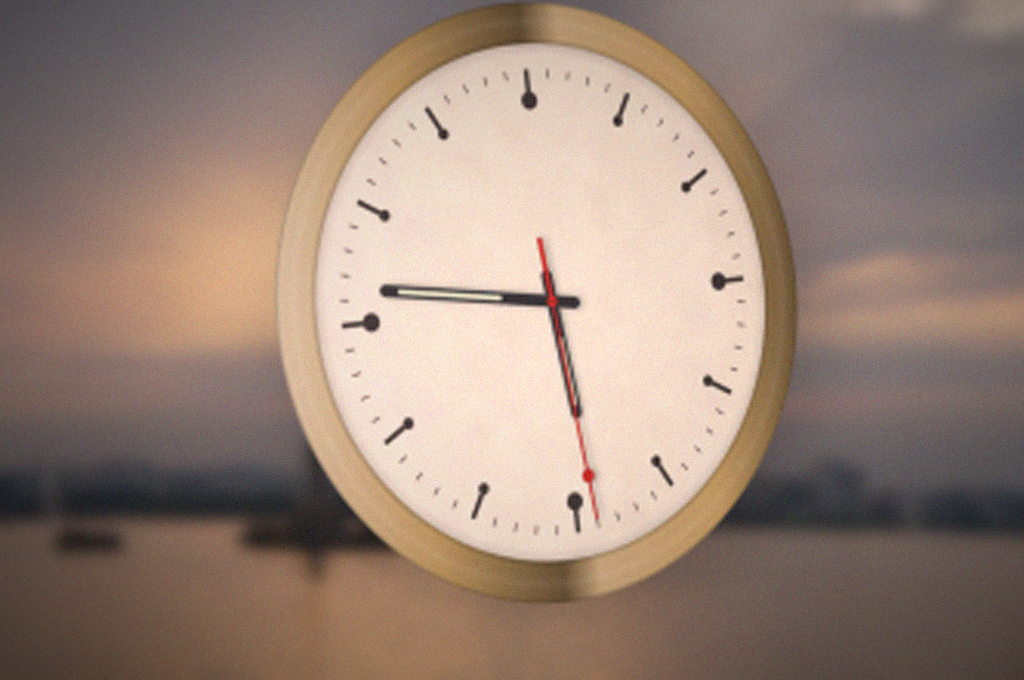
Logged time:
5h46m29s
